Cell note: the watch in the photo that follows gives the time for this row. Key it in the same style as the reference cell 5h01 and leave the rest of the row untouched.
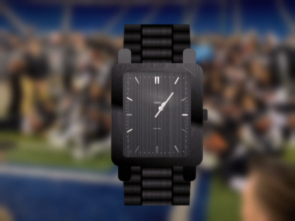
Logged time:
1h06
